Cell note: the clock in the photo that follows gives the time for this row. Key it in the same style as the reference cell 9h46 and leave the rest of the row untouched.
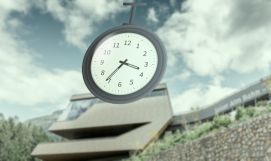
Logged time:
3h36
